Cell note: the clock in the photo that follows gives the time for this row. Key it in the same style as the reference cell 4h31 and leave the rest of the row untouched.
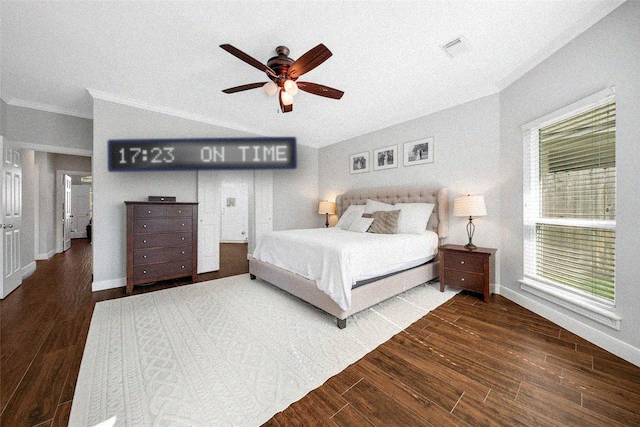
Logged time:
17h23
